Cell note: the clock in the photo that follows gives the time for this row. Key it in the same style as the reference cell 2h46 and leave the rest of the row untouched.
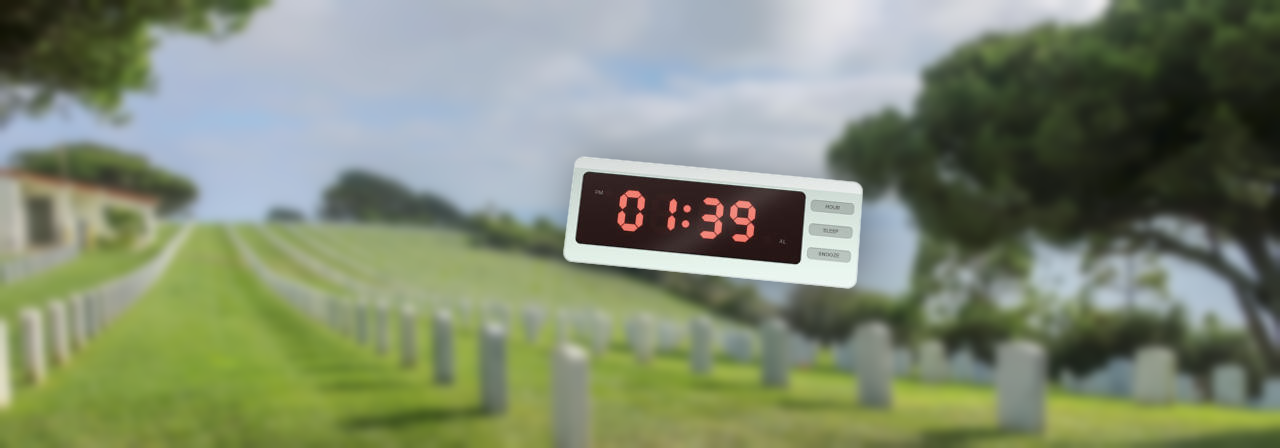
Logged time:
1h39
